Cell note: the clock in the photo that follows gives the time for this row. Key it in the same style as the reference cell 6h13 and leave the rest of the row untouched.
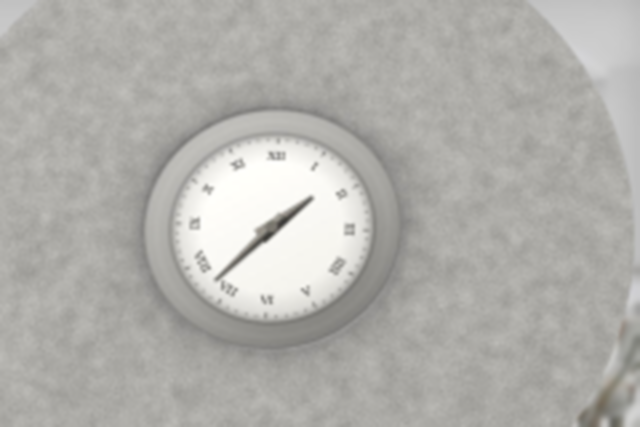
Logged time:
1h37
